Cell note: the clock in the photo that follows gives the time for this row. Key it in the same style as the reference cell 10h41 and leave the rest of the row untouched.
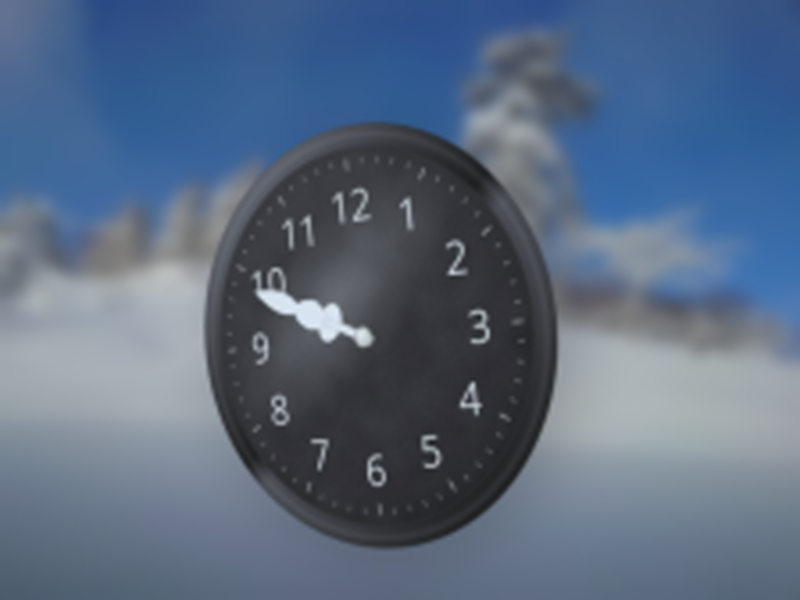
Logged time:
9h49
